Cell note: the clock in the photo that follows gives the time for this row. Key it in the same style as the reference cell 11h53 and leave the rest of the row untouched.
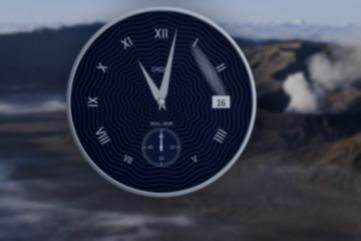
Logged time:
11h02
